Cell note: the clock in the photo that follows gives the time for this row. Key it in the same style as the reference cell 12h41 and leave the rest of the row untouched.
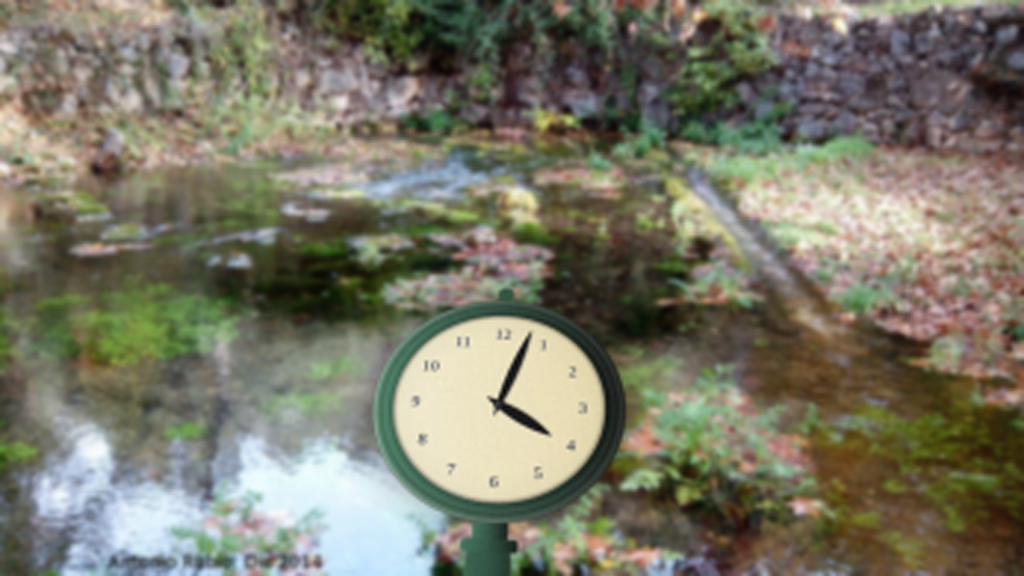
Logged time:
4h03
